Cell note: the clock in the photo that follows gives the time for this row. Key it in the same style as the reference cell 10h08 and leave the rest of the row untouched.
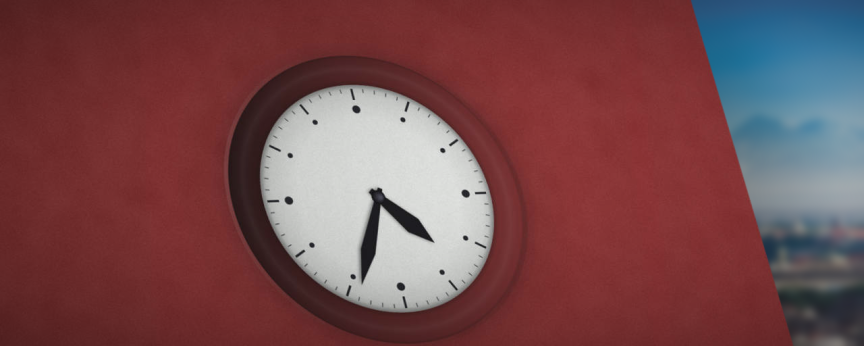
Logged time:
4h34
